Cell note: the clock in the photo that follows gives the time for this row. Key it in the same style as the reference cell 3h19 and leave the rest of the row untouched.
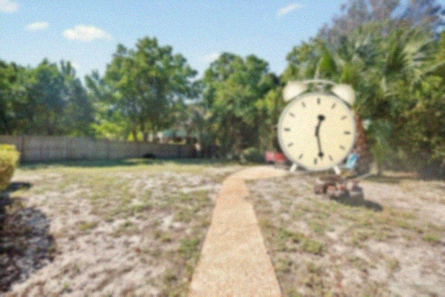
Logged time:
12h28
